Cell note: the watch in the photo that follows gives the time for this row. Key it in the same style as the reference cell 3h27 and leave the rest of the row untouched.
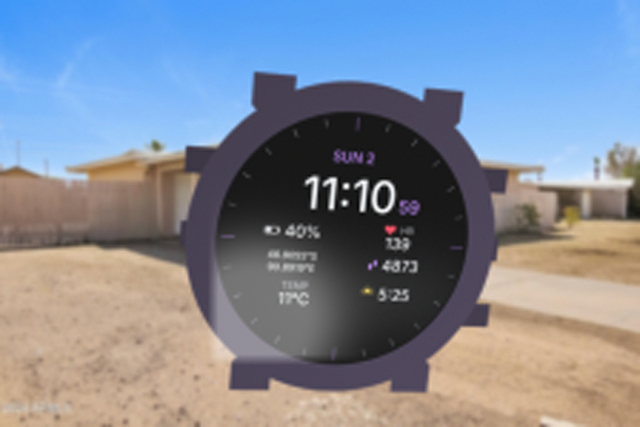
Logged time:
11h10
